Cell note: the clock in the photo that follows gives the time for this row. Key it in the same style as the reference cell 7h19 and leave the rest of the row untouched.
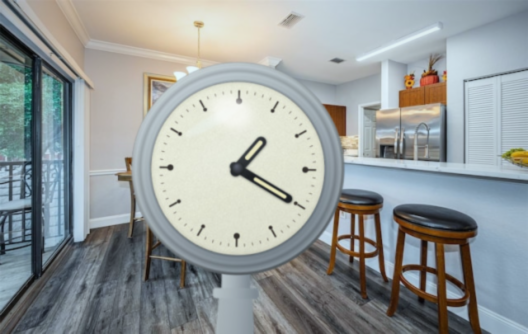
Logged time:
1h20
